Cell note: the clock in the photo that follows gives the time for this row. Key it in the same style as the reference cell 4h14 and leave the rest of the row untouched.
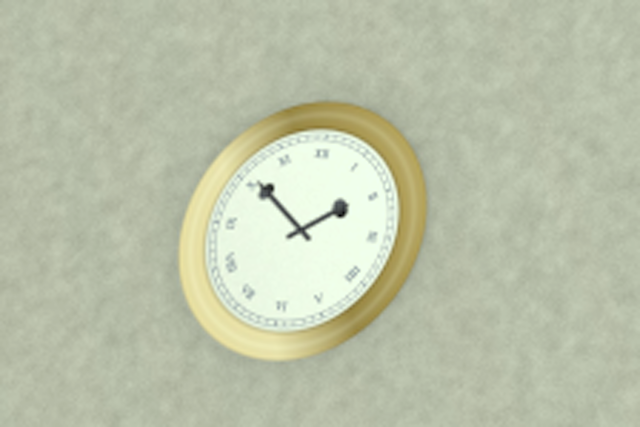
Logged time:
1h51
